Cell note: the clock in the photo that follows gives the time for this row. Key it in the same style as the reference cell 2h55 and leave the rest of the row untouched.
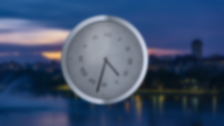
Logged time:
4h32
